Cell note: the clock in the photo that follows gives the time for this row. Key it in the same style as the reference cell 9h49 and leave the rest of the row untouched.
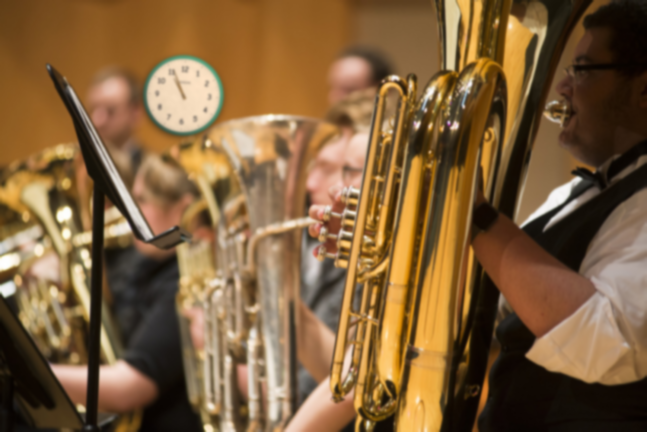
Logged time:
10h56
